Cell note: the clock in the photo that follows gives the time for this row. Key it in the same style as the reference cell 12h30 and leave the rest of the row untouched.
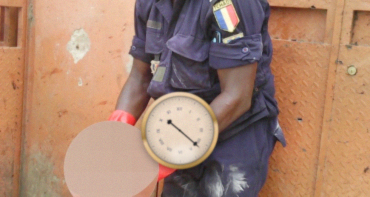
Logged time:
10h22
